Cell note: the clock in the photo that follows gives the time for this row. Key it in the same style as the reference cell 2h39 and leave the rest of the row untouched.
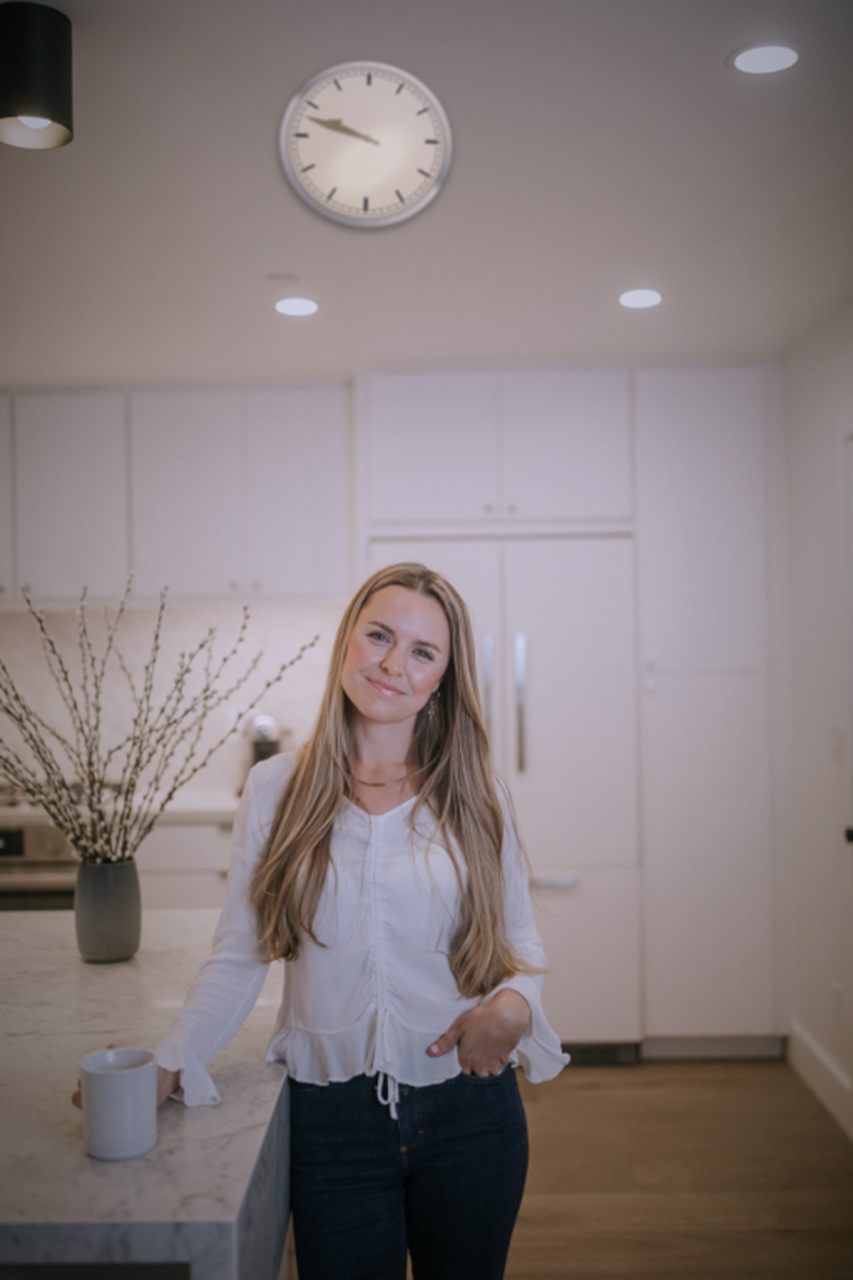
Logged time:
9h48
